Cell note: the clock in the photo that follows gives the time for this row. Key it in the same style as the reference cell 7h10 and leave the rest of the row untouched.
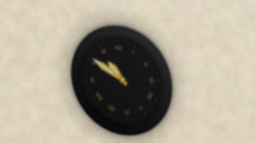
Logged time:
10h51
